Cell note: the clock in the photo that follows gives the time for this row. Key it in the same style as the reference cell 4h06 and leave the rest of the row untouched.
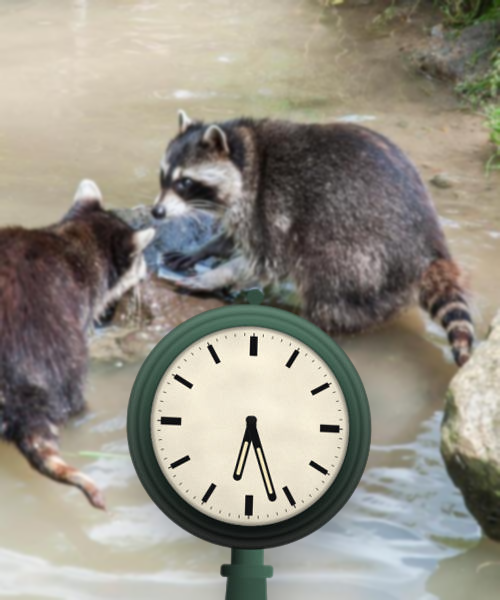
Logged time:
6h27
